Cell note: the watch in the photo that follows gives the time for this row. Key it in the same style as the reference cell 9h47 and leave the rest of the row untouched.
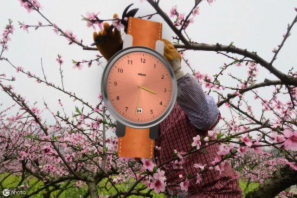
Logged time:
3h31
